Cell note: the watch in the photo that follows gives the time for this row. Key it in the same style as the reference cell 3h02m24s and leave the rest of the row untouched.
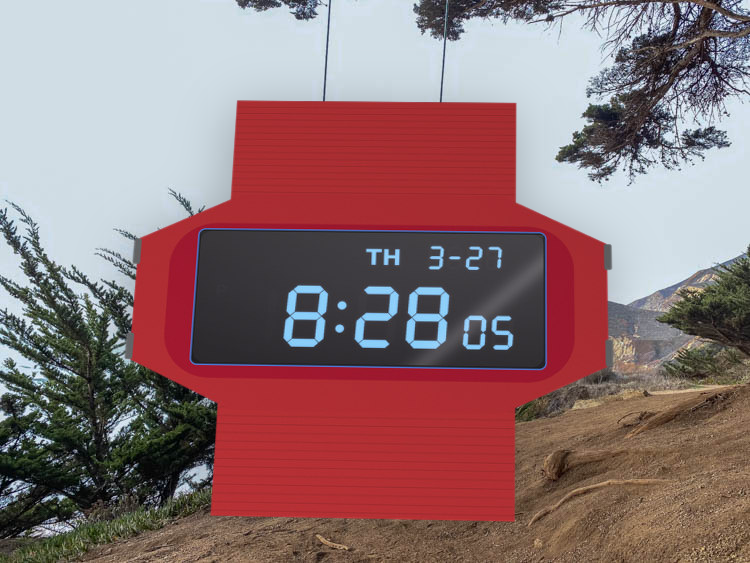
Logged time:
8h28m05s
